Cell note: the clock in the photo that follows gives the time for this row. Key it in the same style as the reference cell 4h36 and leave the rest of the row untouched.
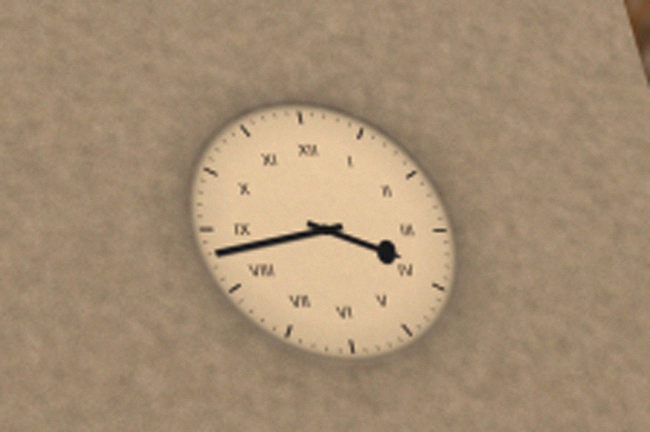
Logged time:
3h43
